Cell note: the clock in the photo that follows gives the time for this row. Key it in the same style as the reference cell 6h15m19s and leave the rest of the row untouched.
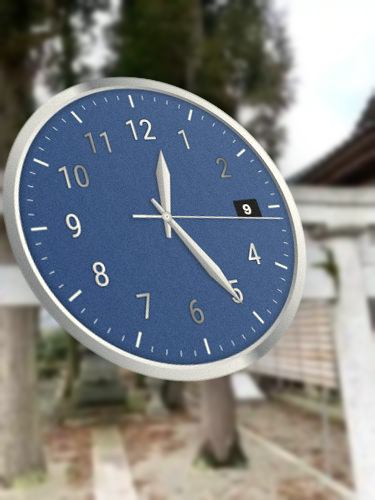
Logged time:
12h25m16s
